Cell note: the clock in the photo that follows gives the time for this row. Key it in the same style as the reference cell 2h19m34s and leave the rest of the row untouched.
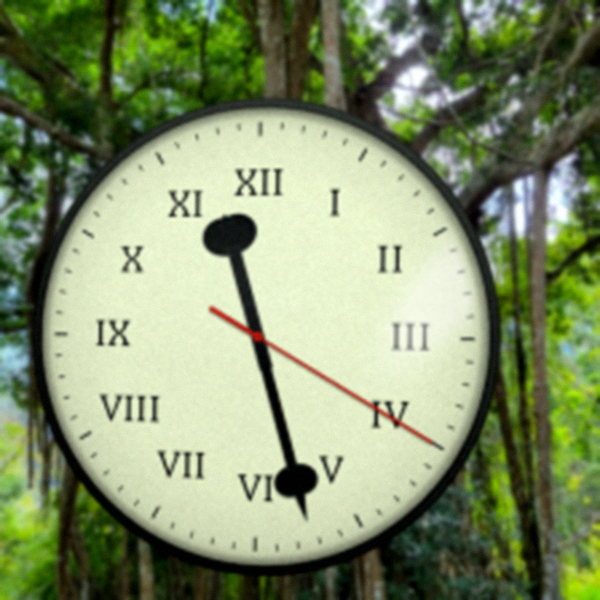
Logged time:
11h27m20s
